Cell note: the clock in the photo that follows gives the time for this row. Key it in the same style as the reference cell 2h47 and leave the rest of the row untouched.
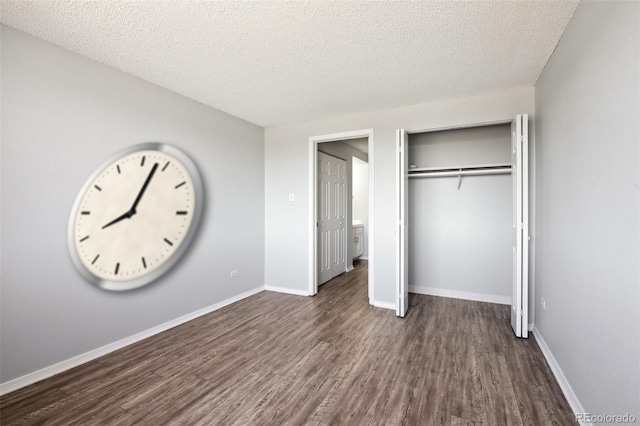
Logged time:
8h03
